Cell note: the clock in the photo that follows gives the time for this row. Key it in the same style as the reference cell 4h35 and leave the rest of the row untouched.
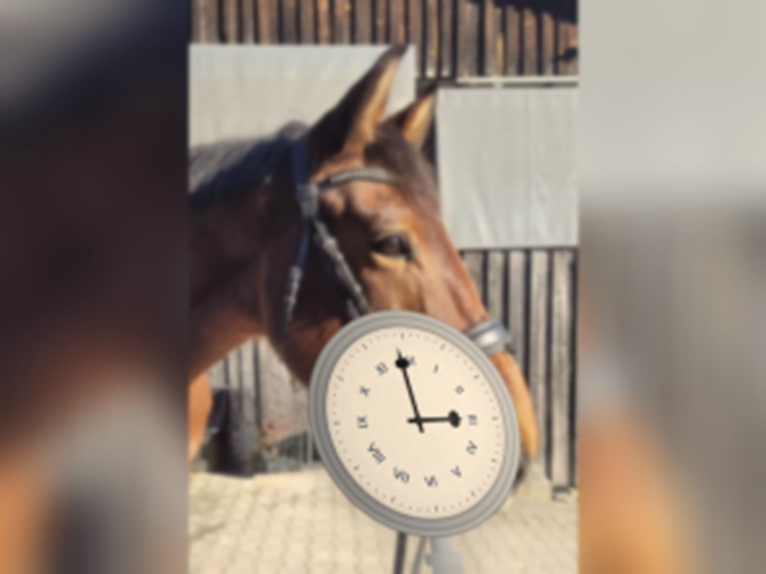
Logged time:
2h59
